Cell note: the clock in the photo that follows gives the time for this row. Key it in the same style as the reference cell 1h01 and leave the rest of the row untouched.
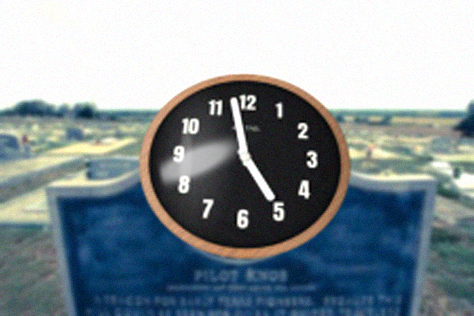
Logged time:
4h58
